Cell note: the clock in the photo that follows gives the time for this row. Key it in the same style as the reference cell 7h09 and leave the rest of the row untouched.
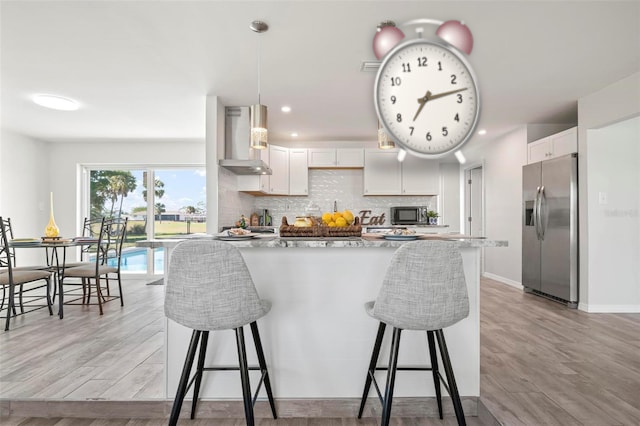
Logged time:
7h13
